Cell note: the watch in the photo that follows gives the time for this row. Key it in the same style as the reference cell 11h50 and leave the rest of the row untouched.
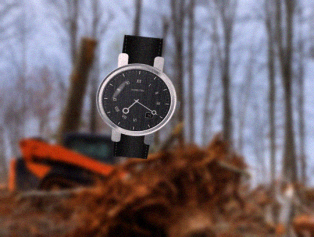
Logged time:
7h20
